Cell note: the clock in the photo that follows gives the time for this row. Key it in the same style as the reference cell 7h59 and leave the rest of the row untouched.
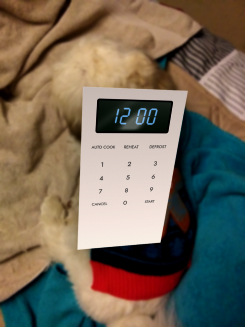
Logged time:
12h00
